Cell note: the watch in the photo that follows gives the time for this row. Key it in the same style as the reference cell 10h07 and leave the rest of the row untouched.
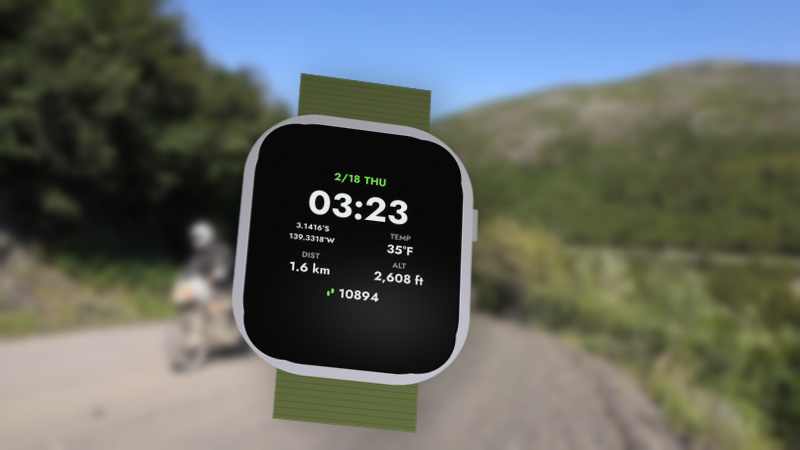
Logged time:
3h23
